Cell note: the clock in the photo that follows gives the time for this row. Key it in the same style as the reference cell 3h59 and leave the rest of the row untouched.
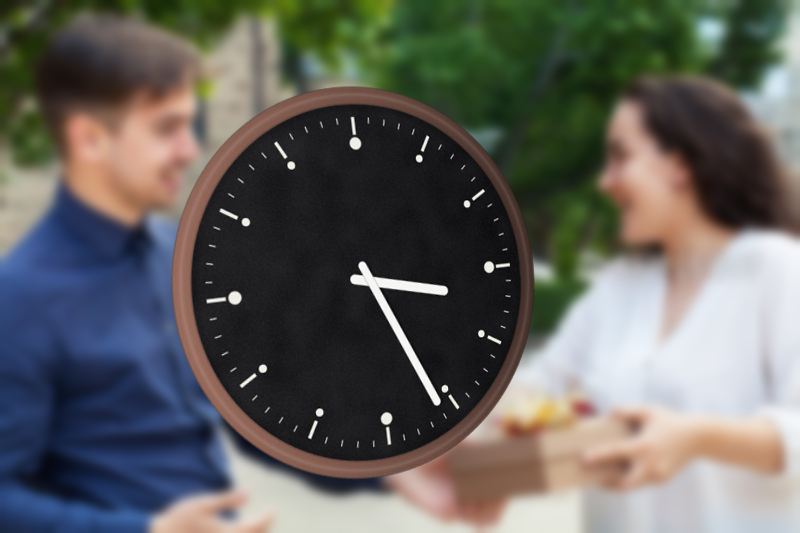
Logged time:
3h26
